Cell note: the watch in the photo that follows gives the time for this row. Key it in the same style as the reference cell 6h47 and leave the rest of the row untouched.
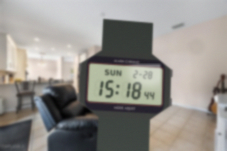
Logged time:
15h18
